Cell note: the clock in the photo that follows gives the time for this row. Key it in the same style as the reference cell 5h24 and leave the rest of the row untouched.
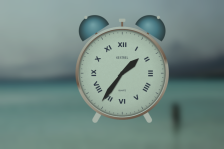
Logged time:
1h36
